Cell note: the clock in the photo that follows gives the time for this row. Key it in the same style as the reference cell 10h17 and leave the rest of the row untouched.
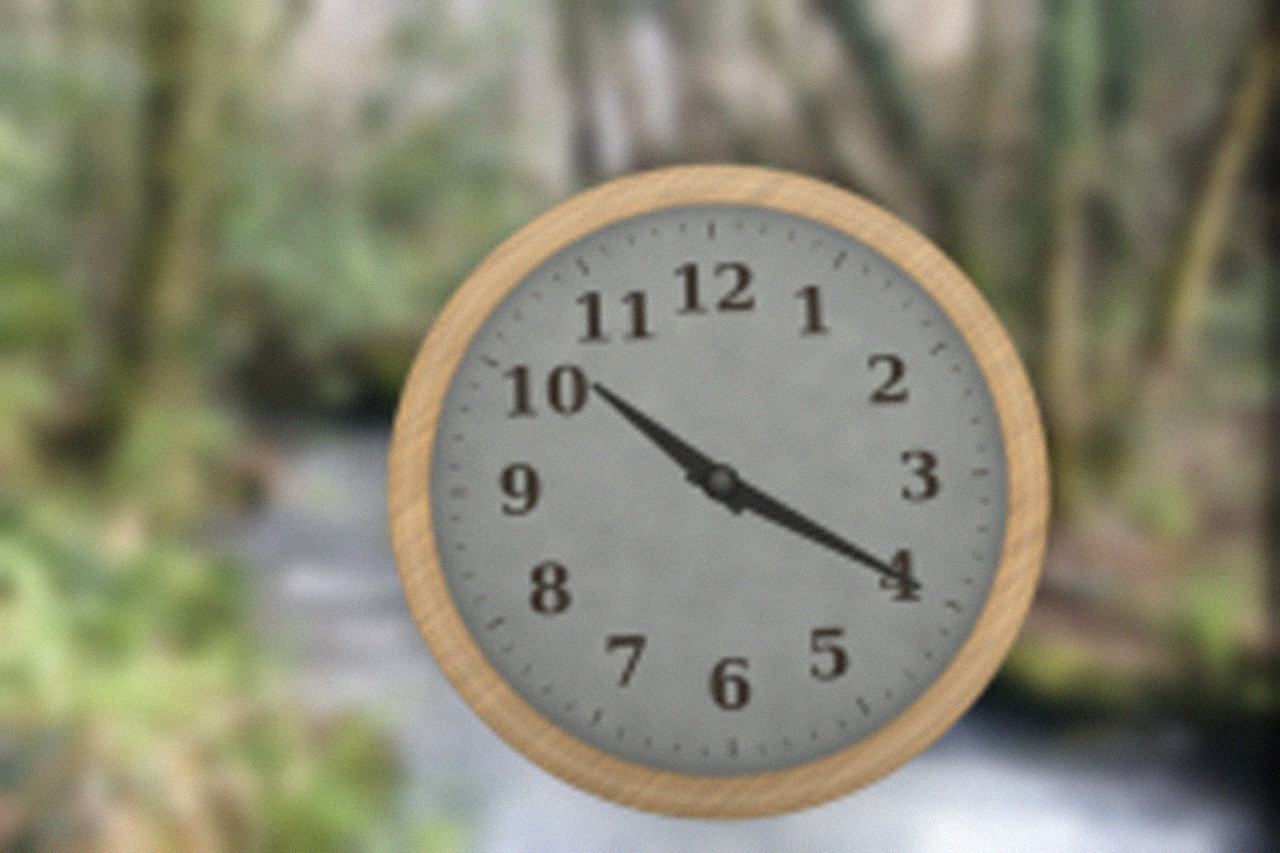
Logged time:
10h20
